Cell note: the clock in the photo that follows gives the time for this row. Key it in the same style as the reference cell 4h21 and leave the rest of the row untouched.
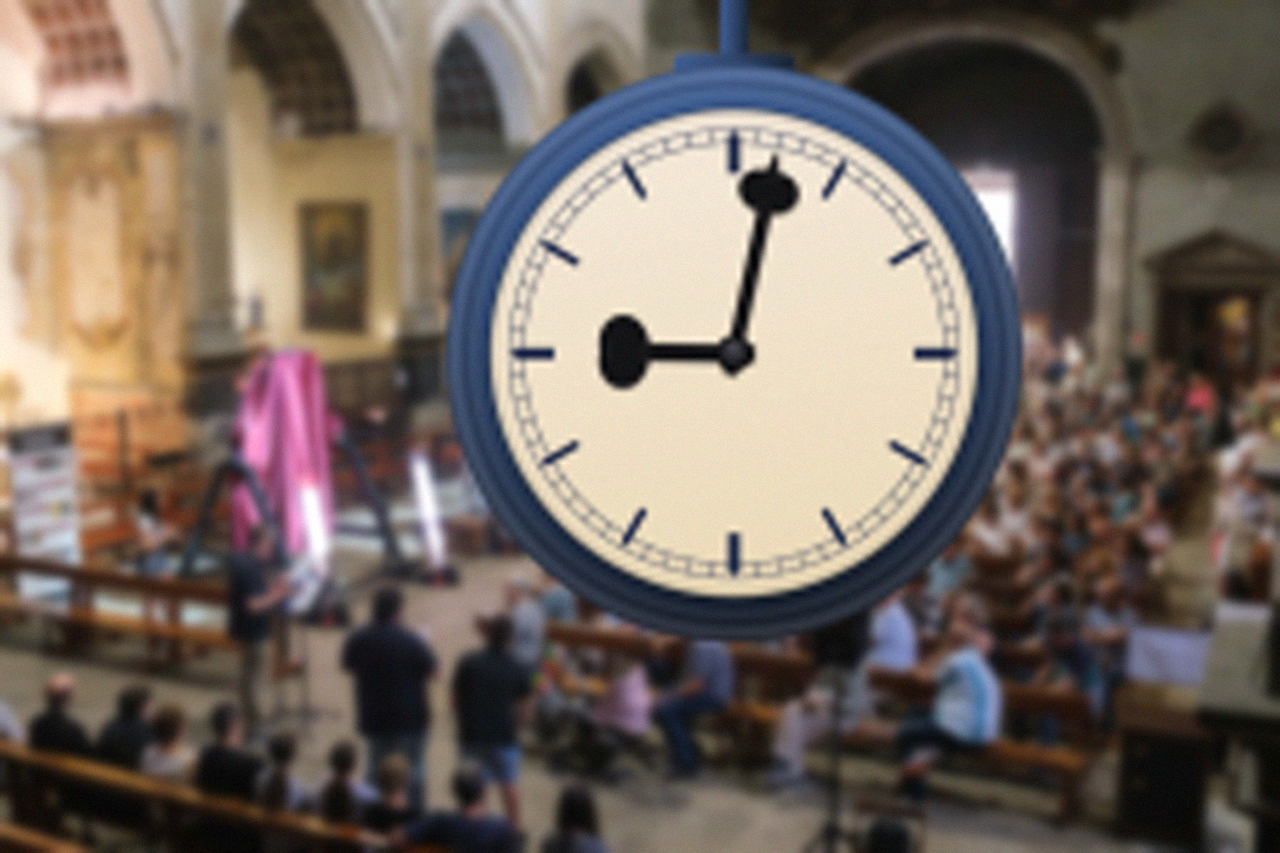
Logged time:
9h02
